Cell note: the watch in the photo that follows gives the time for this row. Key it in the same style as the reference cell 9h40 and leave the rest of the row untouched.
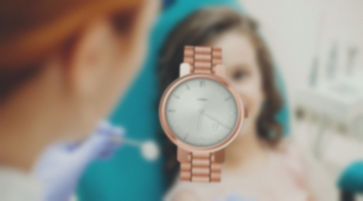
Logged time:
6h20
